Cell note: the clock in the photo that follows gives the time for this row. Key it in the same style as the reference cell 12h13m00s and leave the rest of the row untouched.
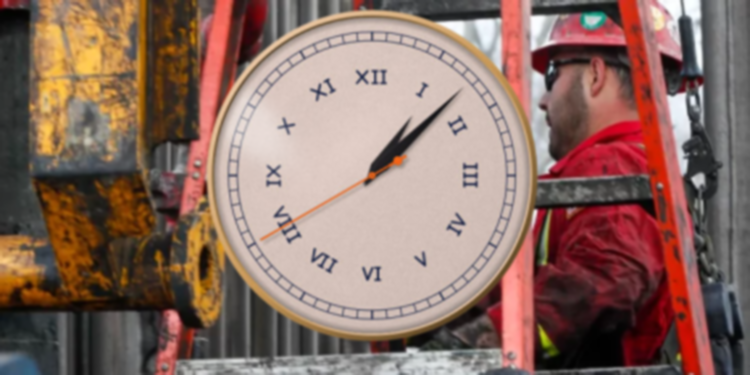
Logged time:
1h07m40s
